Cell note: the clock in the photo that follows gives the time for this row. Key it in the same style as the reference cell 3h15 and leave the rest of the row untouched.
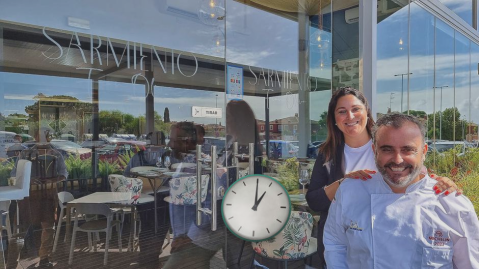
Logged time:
1h00
